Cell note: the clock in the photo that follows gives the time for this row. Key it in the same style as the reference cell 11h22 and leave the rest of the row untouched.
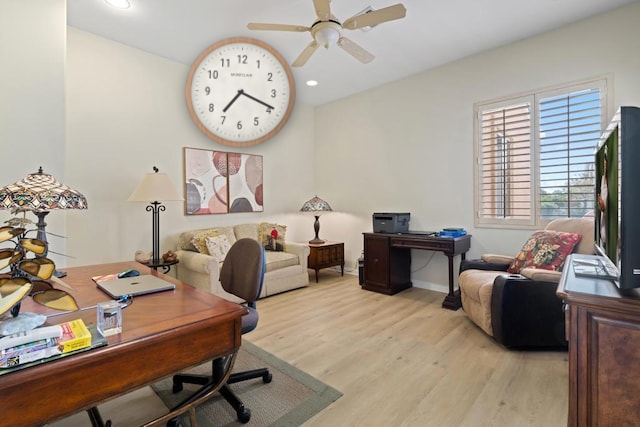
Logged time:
7h19
